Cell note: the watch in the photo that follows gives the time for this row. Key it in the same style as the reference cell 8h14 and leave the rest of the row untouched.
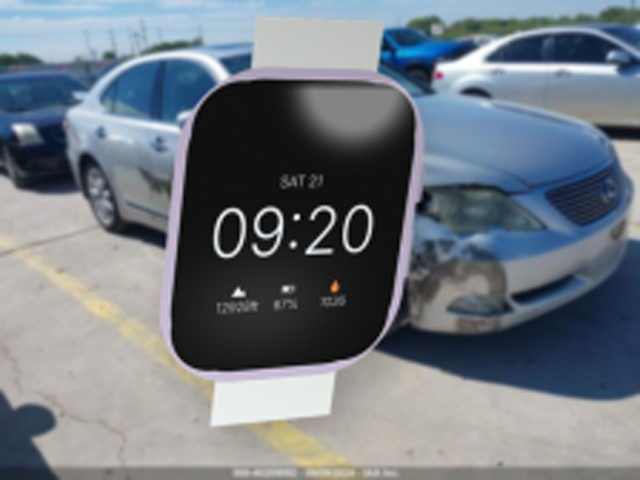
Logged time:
9h20
